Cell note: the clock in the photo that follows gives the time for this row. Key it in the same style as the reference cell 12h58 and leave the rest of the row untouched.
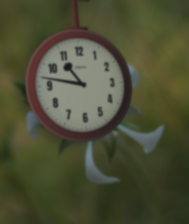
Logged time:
10h47
